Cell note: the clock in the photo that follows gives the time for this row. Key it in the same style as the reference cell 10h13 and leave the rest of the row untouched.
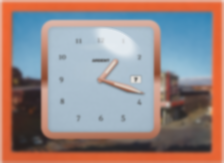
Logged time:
1h18
